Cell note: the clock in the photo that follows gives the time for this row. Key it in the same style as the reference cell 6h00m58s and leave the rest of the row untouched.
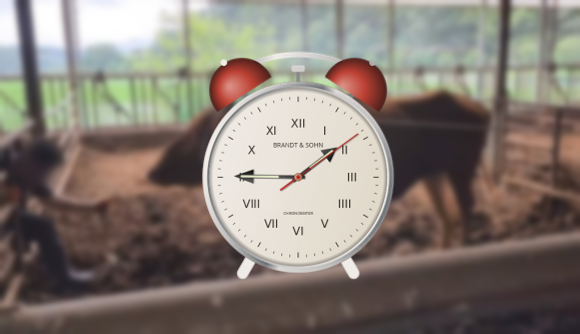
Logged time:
1h45m09s
